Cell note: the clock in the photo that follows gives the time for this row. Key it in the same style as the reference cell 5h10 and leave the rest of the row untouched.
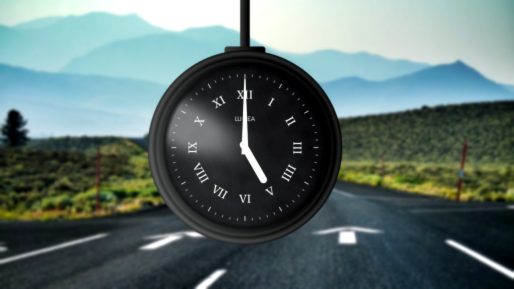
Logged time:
5h00
